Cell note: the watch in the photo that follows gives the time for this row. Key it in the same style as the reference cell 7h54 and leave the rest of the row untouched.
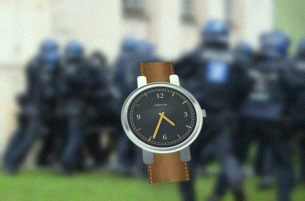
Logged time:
4h34
